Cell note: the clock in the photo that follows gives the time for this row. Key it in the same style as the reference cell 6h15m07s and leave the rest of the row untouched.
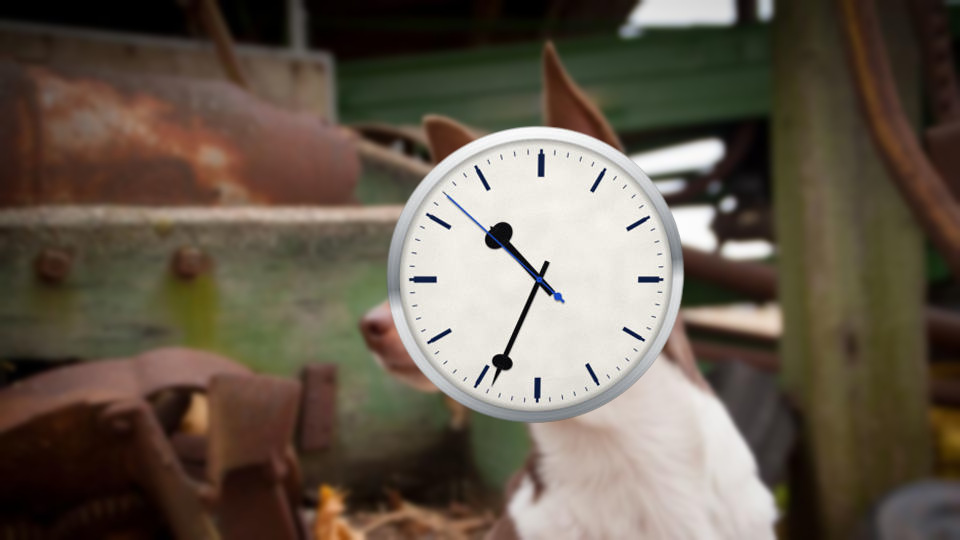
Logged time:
10h33m52s
